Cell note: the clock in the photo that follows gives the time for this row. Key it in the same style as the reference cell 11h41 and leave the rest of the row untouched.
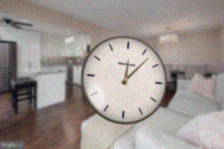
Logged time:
12h07
